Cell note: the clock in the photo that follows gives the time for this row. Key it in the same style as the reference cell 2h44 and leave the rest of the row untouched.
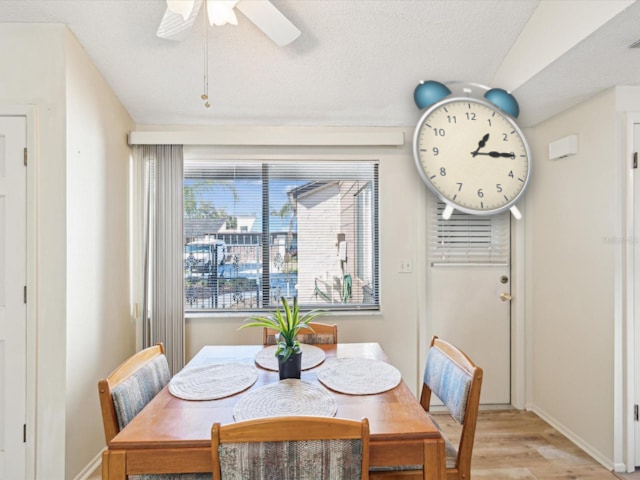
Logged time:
1h15
